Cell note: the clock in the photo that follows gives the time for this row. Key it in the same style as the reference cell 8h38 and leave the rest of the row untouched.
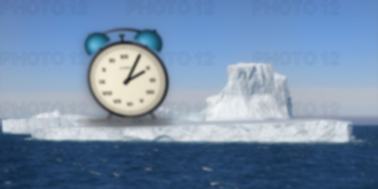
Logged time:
2h05
